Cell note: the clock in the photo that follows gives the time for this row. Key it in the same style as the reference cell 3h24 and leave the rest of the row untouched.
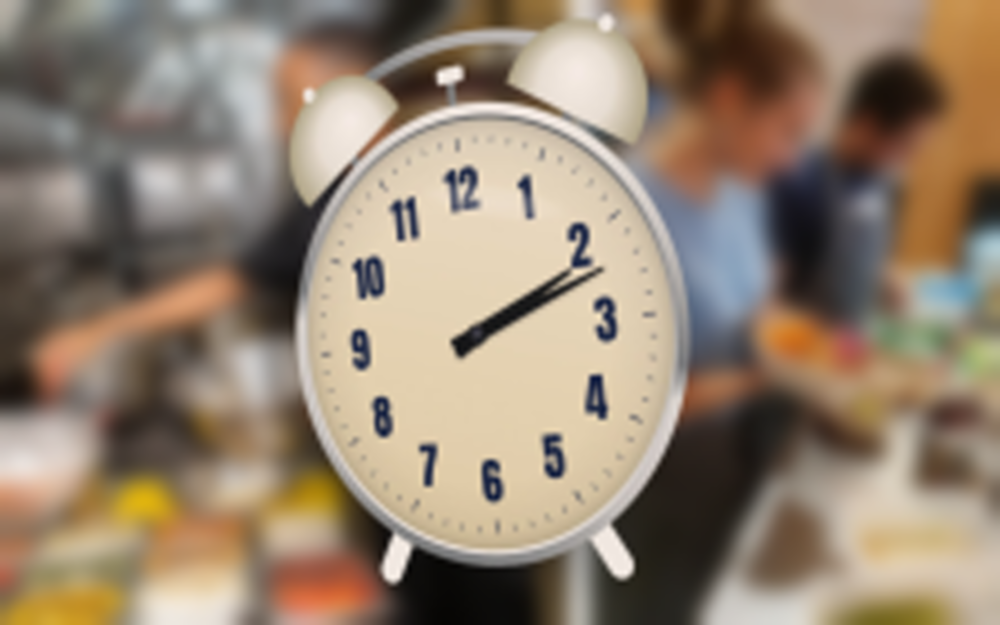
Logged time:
2h12
